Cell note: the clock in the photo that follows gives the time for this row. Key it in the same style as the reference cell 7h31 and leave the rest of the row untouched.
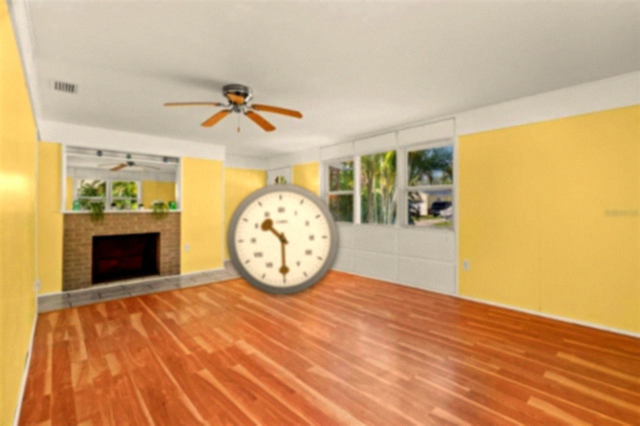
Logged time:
10h30
